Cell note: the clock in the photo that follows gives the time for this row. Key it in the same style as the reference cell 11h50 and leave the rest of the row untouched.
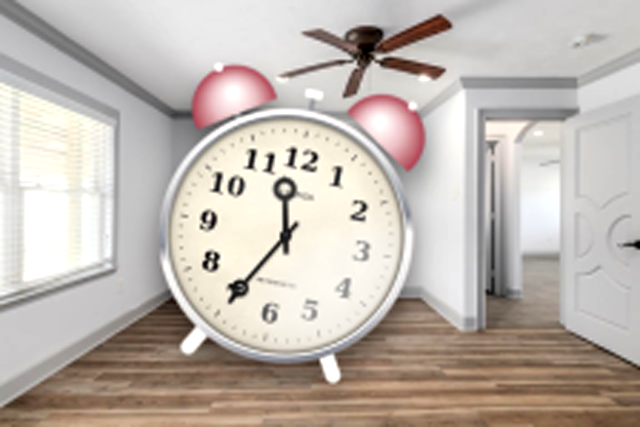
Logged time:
11h35
